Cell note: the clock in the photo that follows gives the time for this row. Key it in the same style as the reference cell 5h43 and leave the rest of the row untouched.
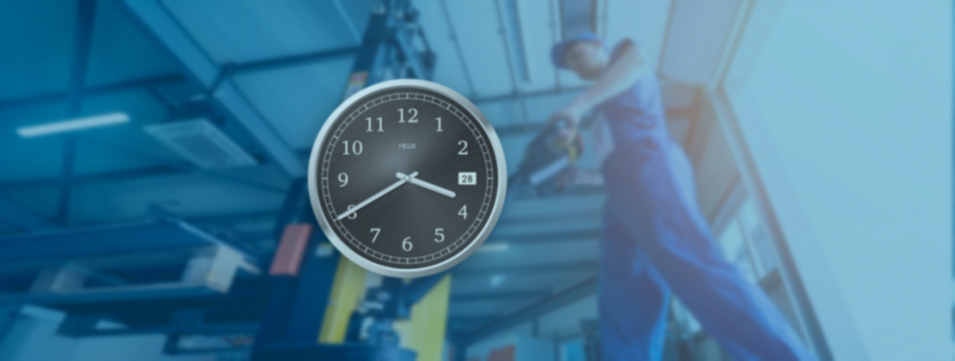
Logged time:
3h40
